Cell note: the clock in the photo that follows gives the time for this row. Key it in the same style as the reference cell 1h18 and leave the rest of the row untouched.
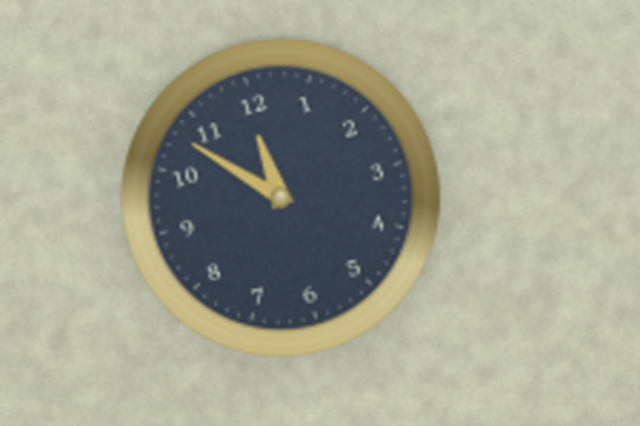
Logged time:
11h53
